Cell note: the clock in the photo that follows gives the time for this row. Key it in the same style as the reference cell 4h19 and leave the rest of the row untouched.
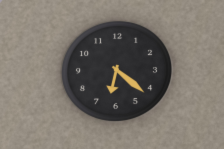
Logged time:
6h22
